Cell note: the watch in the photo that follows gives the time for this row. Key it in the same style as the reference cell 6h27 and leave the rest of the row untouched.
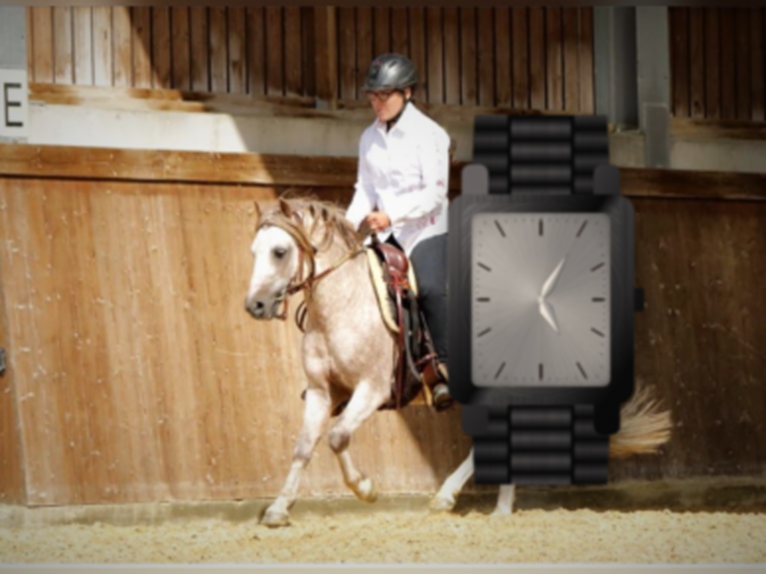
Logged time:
5h05
